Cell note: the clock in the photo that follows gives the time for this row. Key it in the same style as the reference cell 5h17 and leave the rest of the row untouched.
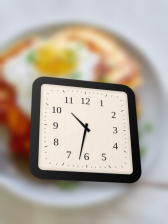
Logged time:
10h32
